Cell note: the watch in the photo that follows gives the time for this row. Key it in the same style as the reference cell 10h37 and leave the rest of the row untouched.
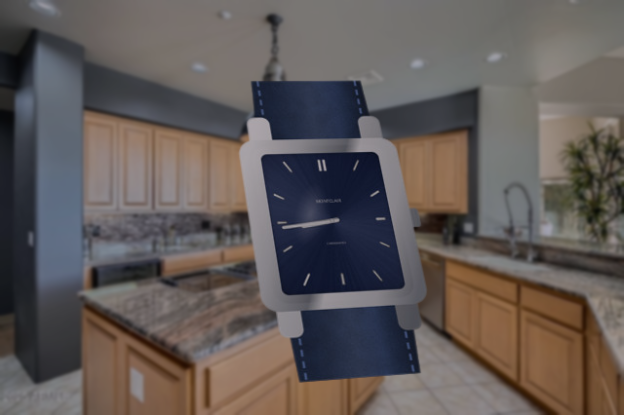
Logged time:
8h44
